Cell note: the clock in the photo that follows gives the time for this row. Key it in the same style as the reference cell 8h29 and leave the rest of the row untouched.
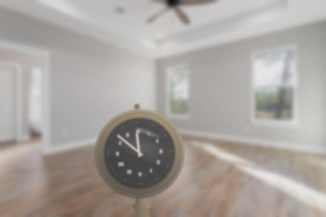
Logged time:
11h52
